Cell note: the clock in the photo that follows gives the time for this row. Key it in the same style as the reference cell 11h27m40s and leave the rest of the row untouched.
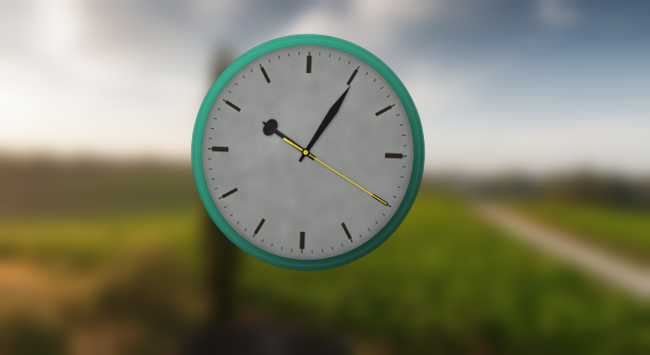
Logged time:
10h05m20s
